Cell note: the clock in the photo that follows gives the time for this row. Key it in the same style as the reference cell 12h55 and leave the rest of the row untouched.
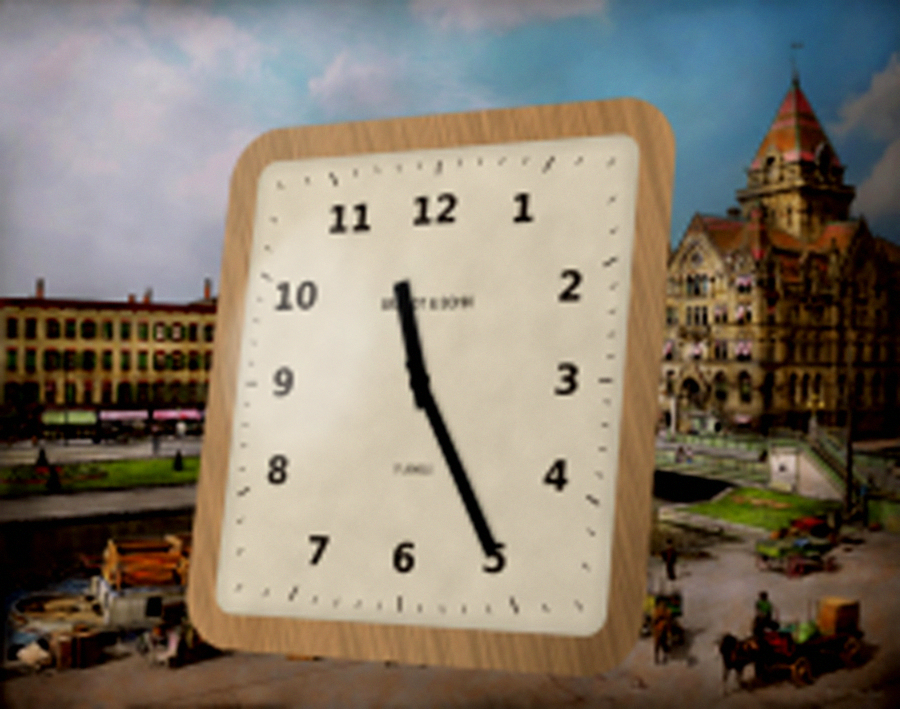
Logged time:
11h25
